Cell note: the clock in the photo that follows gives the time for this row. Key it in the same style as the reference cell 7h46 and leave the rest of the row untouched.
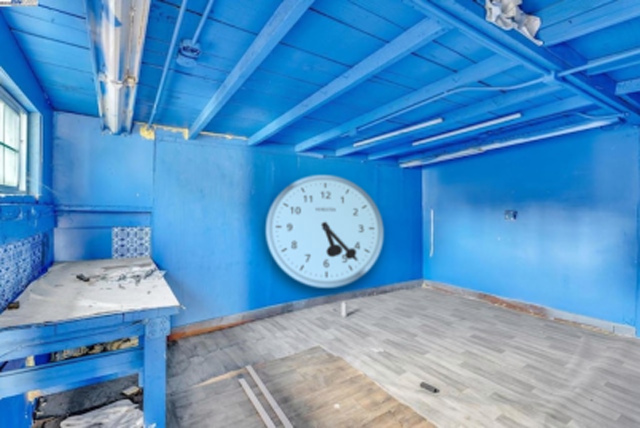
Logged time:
5h23
